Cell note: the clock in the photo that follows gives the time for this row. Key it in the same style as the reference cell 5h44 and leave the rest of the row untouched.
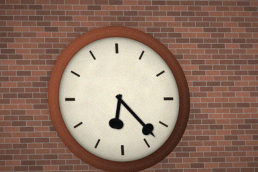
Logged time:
6h23
